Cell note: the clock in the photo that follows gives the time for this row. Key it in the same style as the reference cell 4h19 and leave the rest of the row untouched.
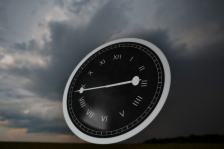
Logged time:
2h44
